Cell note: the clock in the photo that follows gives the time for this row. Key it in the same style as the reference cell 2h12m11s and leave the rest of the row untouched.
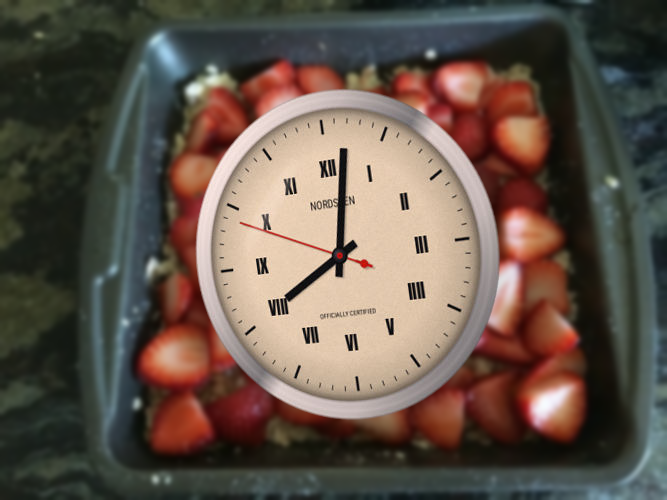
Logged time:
8h01m49s
